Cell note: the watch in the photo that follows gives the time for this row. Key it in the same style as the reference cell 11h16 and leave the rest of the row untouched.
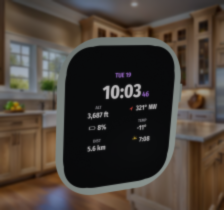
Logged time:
10h03
